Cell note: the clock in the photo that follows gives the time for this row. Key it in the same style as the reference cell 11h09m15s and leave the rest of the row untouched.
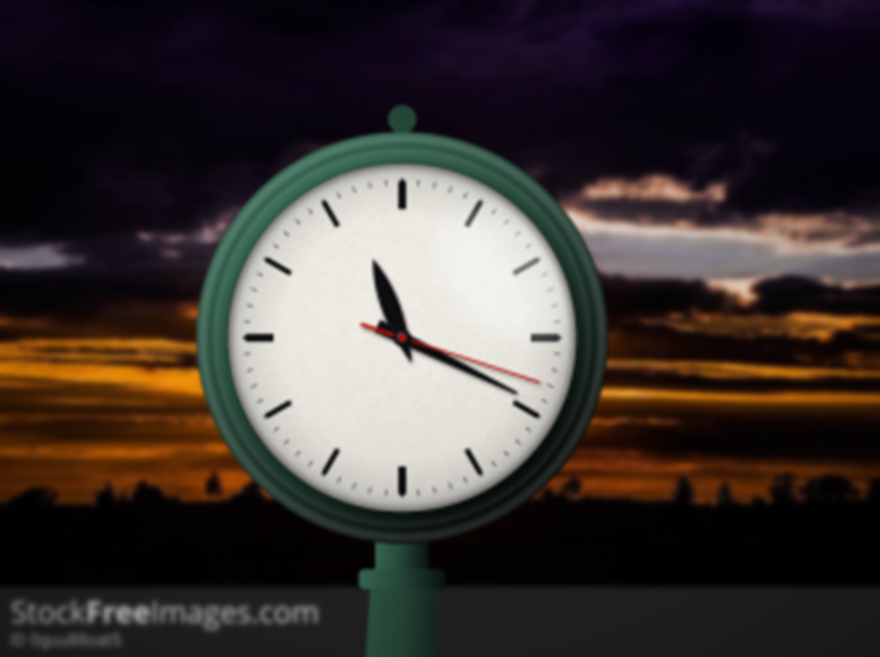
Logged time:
11h19m18s
